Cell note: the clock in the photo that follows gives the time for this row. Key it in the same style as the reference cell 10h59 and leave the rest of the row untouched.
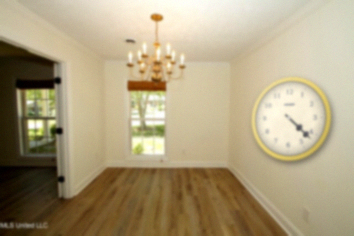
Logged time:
4h22
